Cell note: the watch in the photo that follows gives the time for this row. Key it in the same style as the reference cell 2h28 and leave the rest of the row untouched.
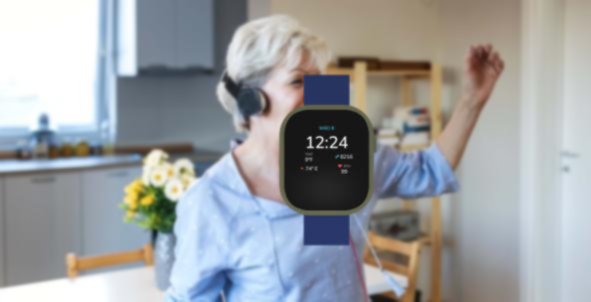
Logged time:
12h24
